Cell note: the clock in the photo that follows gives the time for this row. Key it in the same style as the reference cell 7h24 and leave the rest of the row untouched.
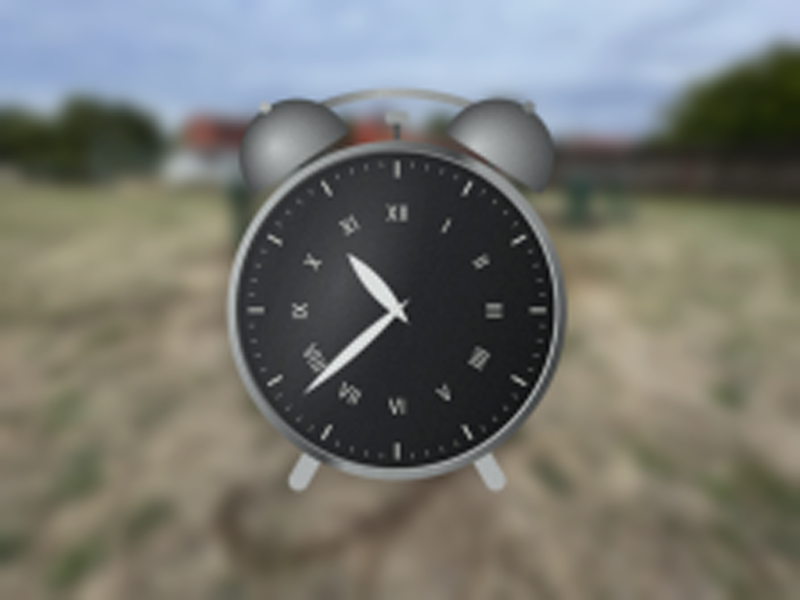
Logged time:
10h38
